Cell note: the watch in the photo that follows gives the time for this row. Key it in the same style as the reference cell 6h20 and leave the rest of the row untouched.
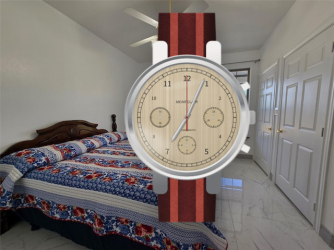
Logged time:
7h04
